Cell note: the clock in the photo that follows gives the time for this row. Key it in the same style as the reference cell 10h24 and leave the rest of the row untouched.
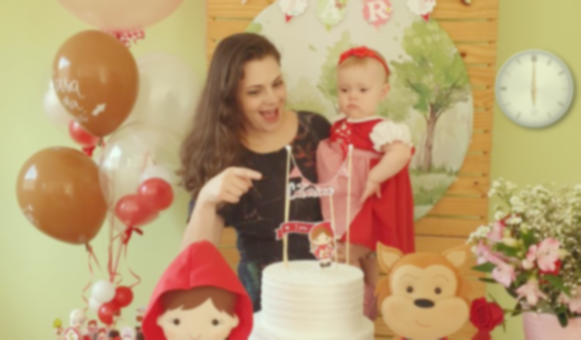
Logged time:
6h00
